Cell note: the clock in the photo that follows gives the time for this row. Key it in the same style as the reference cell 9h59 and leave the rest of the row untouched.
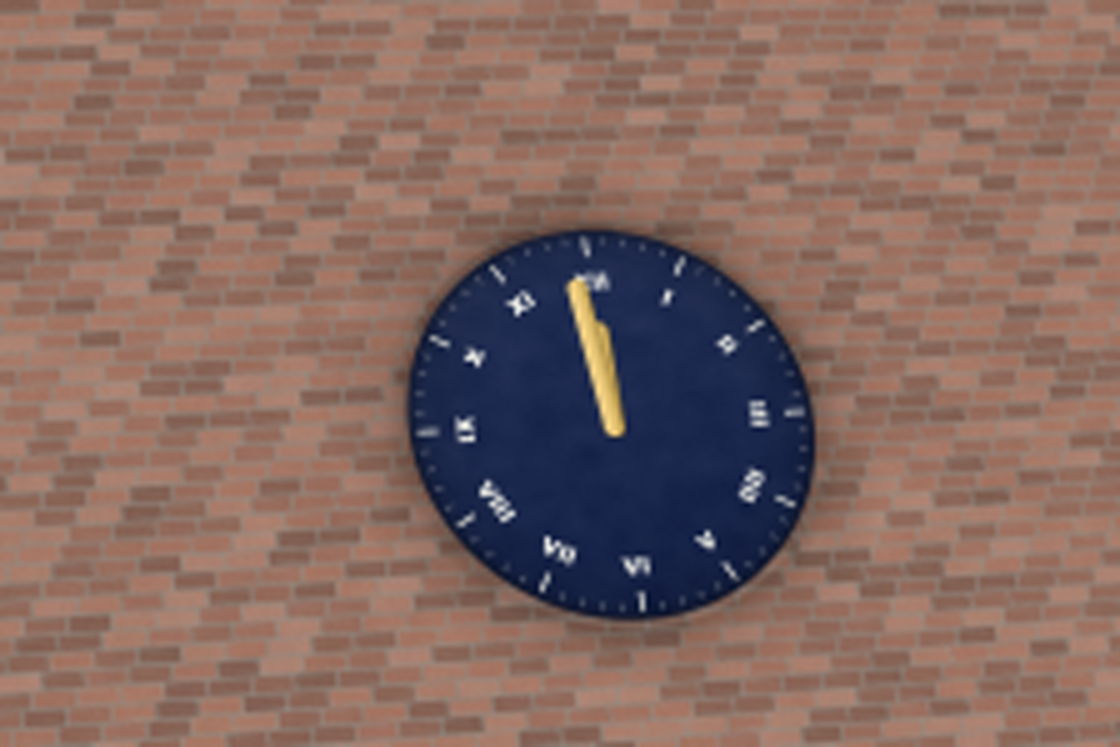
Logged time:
11h59
